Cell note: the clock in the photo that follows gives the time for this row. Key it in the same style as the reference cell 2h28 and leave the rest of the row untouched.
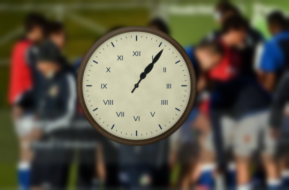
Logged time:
1h06
